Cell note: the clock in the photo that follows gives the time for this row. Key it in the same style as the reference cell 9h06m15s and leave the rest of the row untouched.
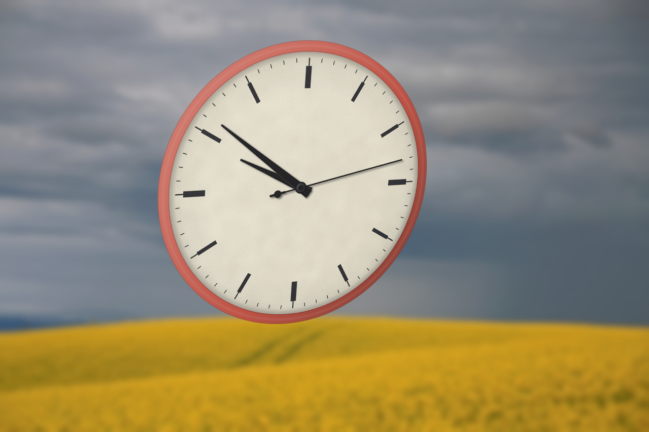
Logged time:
9h51m13s
